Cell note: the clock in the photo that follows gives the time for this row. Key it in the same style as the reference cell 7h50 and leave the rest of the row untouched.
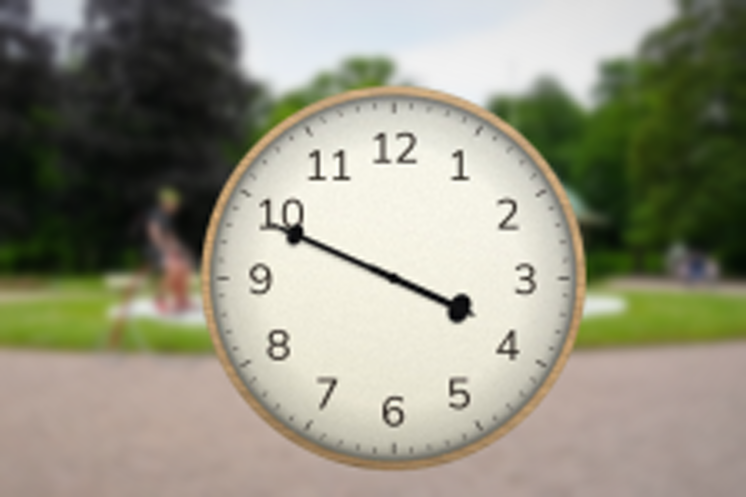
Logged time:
3h49
